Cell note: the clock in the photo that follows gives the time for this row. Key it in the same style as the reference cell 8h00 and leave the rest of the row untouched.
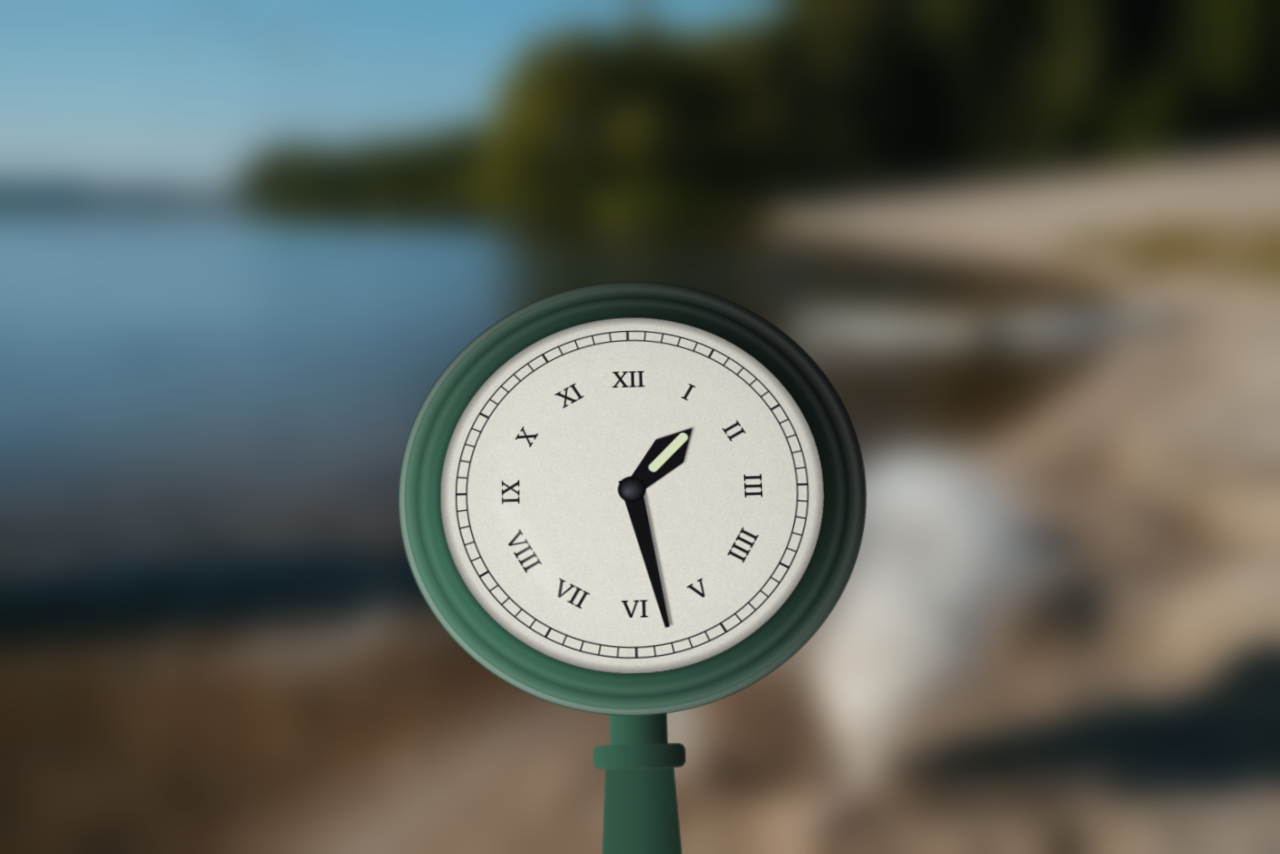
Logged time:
1h28
